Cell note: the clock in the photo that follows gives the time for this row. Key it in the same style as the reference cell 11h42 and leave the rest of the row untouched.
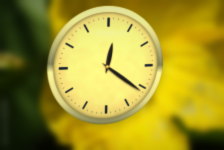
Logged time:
12h21
